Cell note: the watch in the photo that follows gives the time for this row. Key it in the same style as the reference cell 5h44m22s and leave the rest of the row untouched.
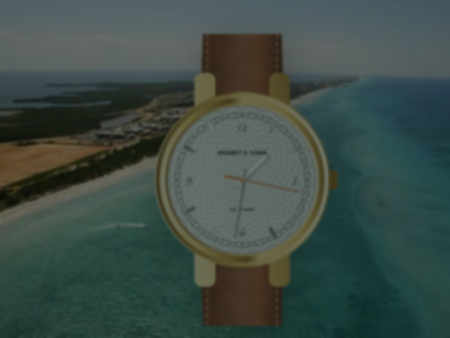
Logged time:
1h31m17s
